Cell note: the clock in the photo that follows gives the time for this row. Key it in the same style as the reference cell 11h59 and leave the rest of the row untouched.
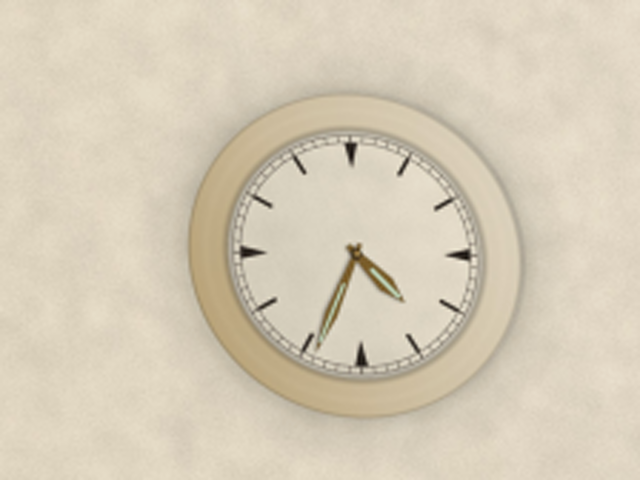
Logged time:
4h34
